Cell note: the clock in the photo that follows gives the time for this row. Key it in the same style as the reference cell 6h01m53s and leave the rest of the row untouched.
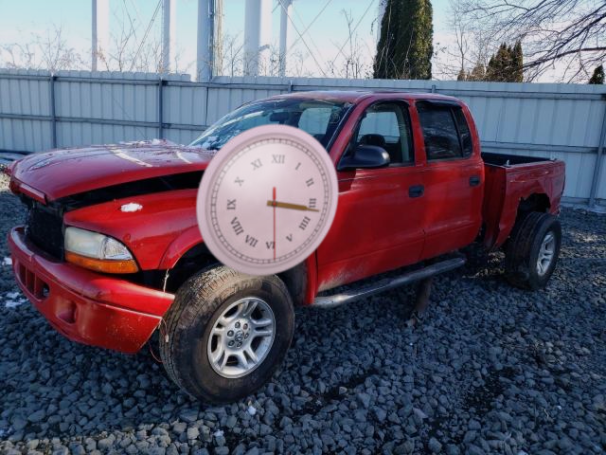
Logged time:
3h16m29s
